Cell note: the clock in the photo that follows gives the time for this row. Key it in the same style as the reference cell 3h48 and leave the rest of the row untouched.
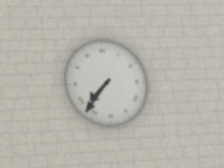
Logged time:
7h37
